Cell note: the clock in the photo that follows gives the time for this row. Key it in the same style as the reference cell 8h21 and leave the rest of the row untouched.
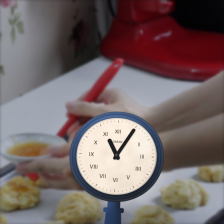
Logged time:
11h05
